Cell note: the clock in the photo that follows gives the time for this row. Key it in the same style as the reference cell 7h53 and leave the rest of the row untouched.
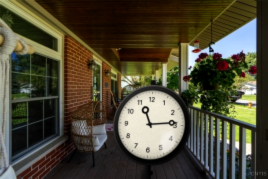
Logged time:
11h14
